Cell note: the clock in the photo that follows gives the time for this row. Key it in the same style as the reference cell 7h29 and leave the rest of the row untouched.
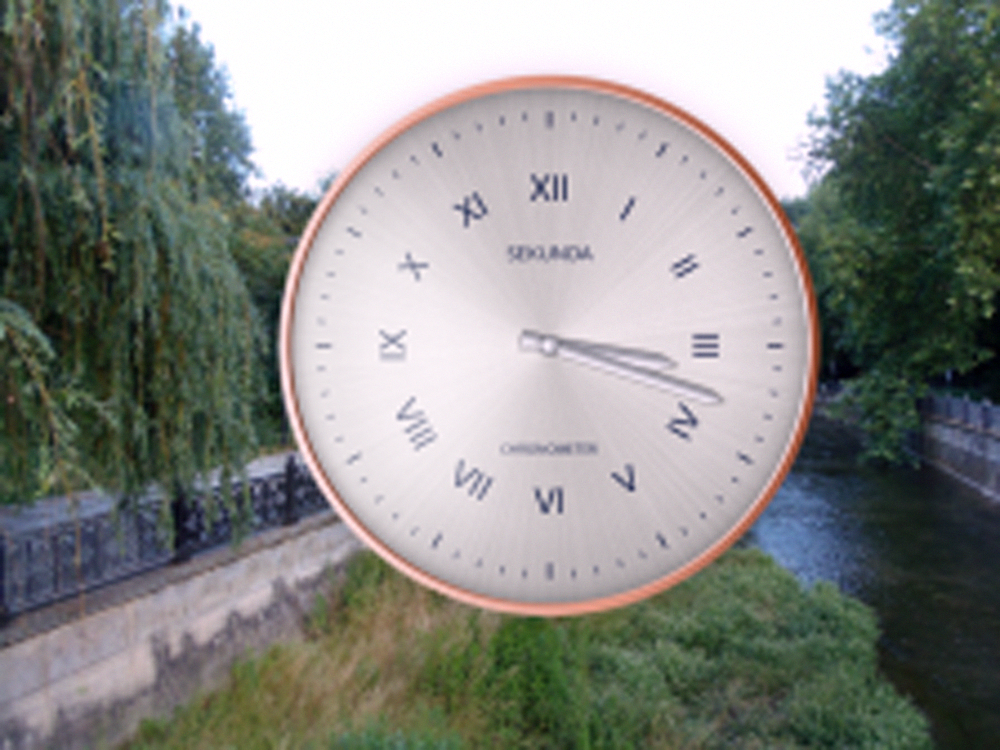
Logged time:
3h18
